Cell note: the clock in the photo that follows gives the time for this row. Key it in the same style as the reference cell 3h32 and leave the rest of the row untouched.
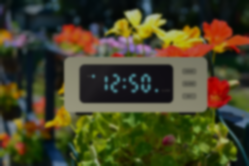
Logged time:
12h50
